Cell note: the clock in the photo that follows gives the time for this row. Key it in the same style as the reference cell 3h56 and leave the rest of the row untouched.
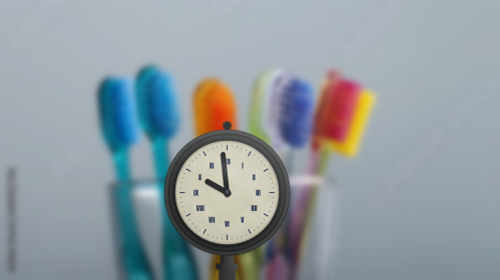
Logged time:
9h59
